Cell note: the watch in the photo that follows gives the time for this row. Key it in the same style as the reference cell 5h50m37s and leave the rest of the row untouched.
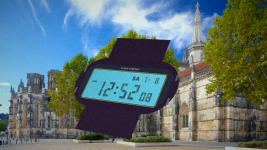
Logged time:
12h52m08s
